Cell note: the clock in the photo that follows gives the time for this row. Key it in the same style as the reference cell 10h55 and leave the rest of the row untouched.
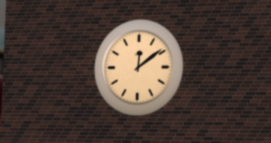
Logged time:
12h09
